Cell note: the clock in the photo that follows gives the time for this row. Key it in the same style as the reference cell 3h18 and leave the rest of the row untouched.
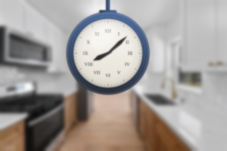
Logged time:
8h08
